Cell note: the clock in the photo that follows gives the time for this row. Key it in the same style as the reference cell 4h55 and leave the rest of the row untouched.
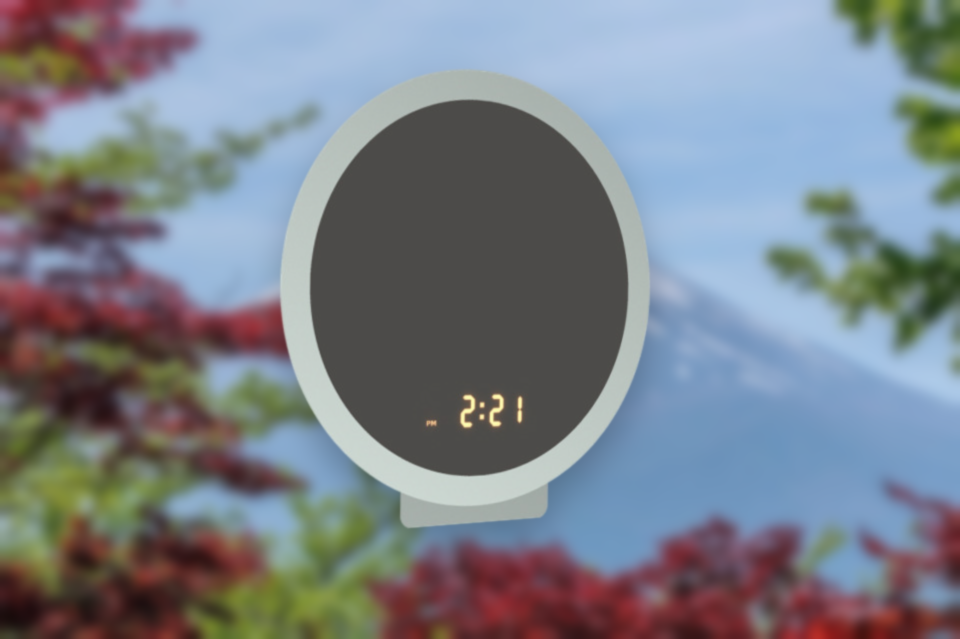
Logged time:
2h21
